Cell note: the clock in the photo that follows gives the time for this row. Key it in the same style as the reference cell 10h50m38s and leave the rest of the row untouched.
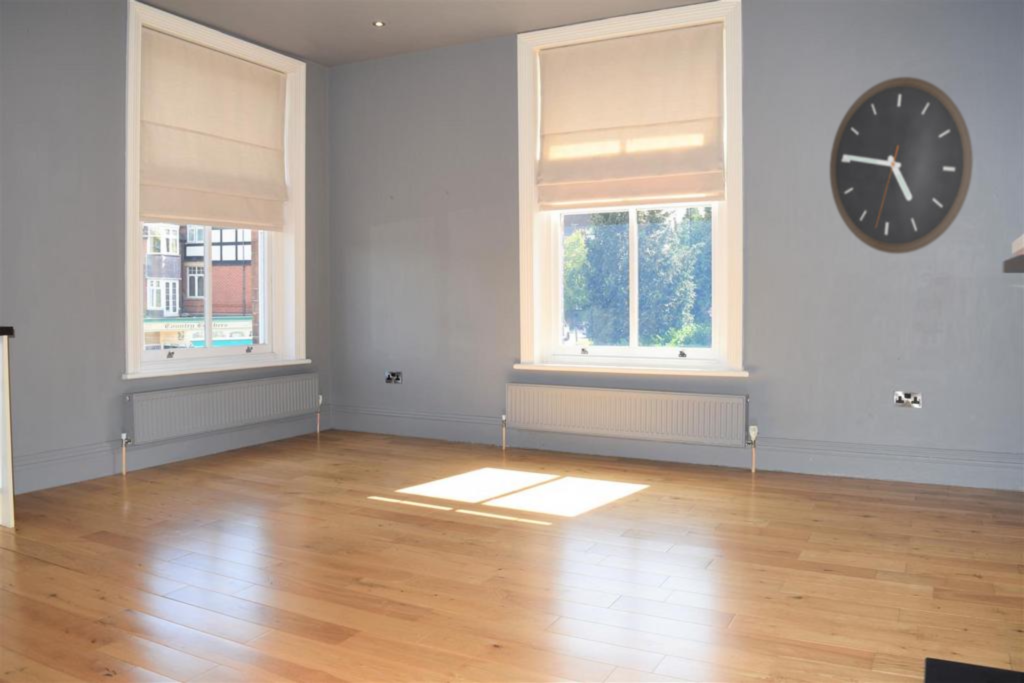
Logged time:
4h45m32s
